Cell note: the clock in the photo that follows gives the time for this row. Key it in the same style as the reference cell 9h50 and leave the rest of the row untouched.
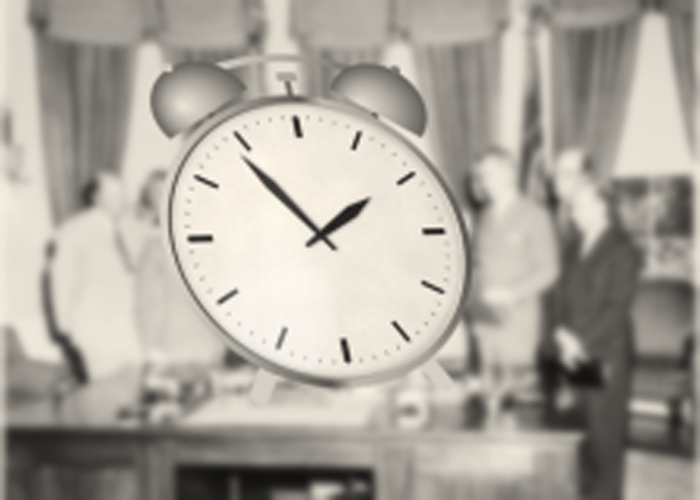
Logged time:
1h54
